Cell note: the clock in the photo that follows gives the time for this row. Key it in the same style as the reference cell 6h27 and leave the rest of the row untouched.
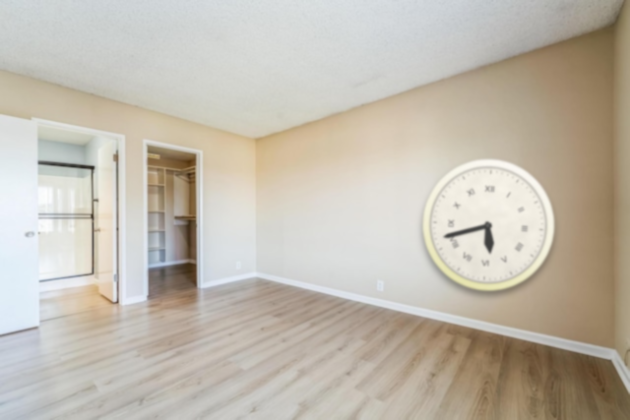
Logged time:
5h42
